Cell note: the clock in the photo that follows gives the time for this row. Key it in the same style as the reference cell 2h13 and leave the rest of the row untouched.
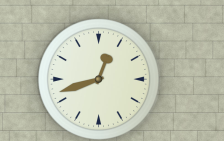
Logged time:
12h42
